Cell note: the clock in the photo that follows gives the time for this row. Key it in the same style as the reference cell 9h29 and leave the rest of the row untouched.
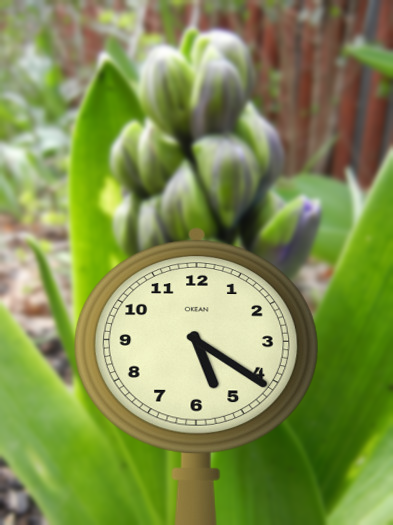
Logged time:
5h21
